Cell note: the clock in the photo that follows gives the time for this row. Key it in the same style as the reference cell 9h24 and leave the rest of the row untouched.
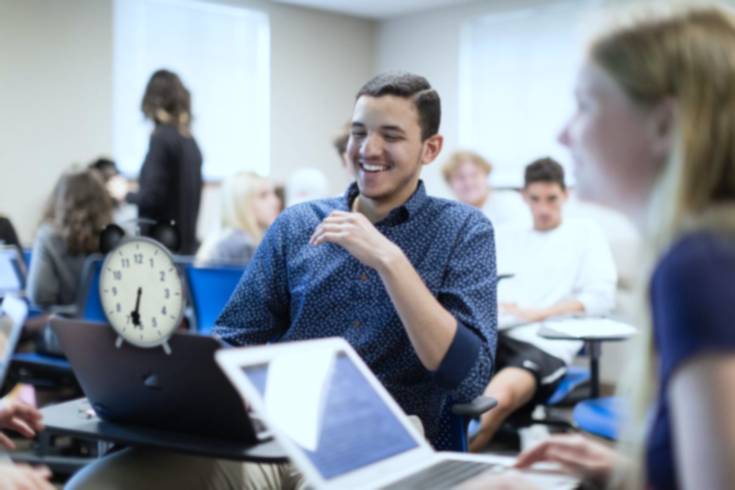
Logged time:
6h32
